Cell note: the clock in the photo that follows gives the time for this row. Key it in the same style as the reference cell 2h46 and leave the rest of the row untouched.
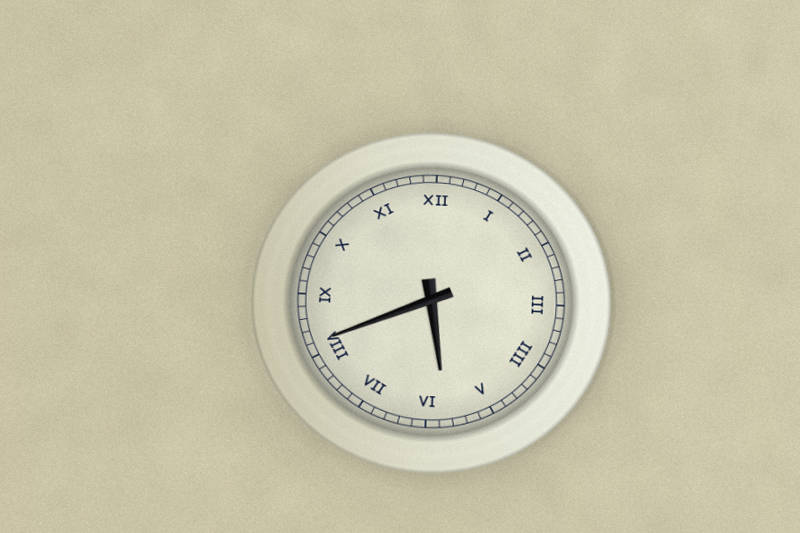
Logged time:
5h41
